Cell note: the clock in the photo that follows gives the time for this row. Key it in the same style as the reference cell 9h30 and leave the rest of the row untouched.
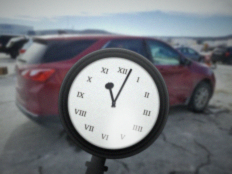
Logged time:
11h02
